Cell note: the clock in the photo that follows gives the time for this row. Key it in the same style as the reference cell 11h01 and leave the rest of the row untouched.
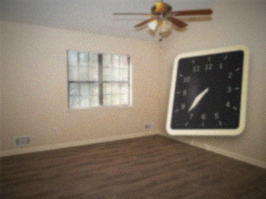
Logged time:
7h37
